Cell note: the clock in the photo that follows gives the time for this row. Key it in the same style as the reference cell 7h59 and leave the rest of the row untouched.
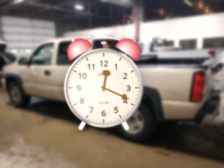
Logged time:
12h19
